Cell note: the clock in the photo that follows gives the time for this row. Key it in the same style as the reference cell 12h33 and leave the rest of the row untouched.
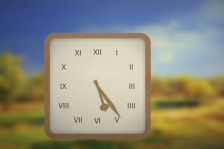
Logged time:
5h24
